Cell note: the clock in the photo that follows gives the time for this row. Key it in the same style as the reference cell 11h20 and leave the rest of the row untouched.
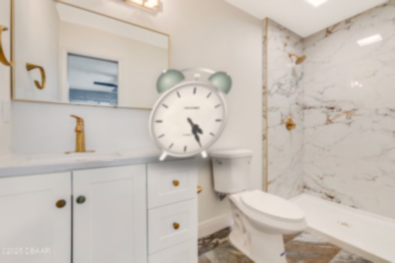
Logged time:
4h25
